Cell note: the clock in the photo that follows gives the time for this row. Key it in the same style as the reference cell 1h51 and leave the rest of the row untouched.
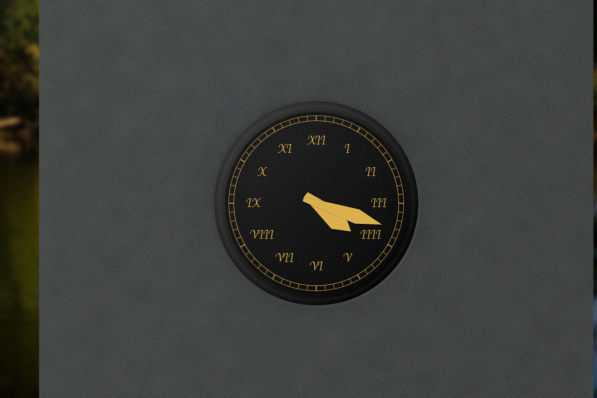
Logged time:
4h18
